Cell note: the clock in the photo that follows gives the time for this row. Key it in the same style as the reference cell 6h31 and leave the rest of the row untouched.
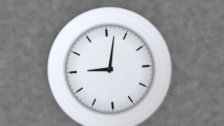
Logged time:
9h02
